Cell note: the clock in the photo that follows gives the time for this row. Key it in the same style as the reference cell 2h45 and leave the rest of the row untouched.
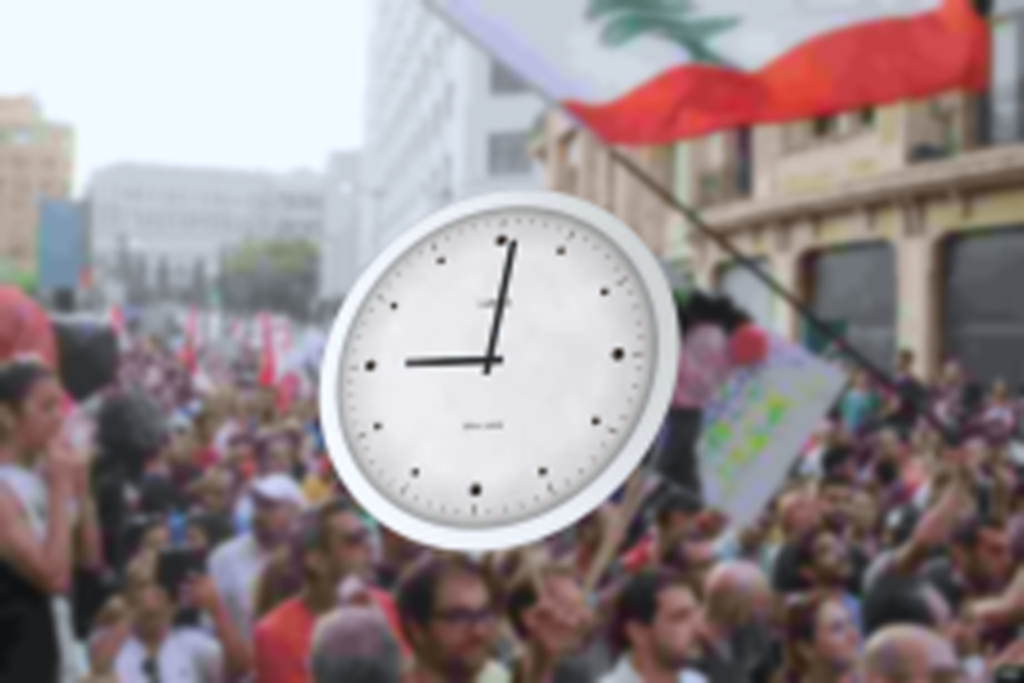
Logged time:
9h01
